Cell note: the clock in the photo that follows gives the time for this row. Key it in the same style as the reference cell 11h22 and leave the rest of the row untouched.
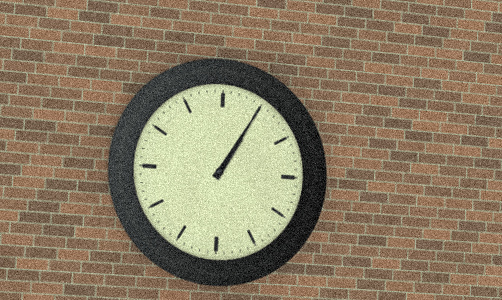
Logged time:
1h05
